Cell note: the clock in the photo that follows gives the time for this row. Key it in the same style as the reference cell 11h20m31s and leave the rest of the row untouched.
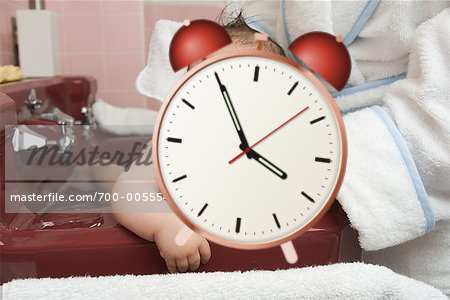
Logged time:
3h55m08s
